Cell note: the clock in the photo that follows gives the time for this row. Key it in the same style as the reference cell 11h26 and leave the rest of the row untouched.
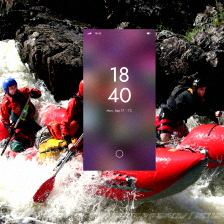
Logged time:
18h40
